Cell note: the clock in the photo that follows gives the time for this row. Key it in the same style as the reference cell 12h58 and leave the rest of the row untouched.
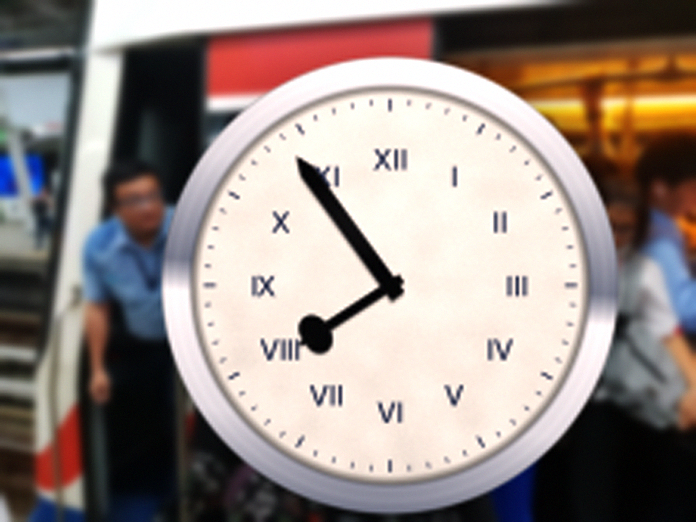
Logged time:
7h54
